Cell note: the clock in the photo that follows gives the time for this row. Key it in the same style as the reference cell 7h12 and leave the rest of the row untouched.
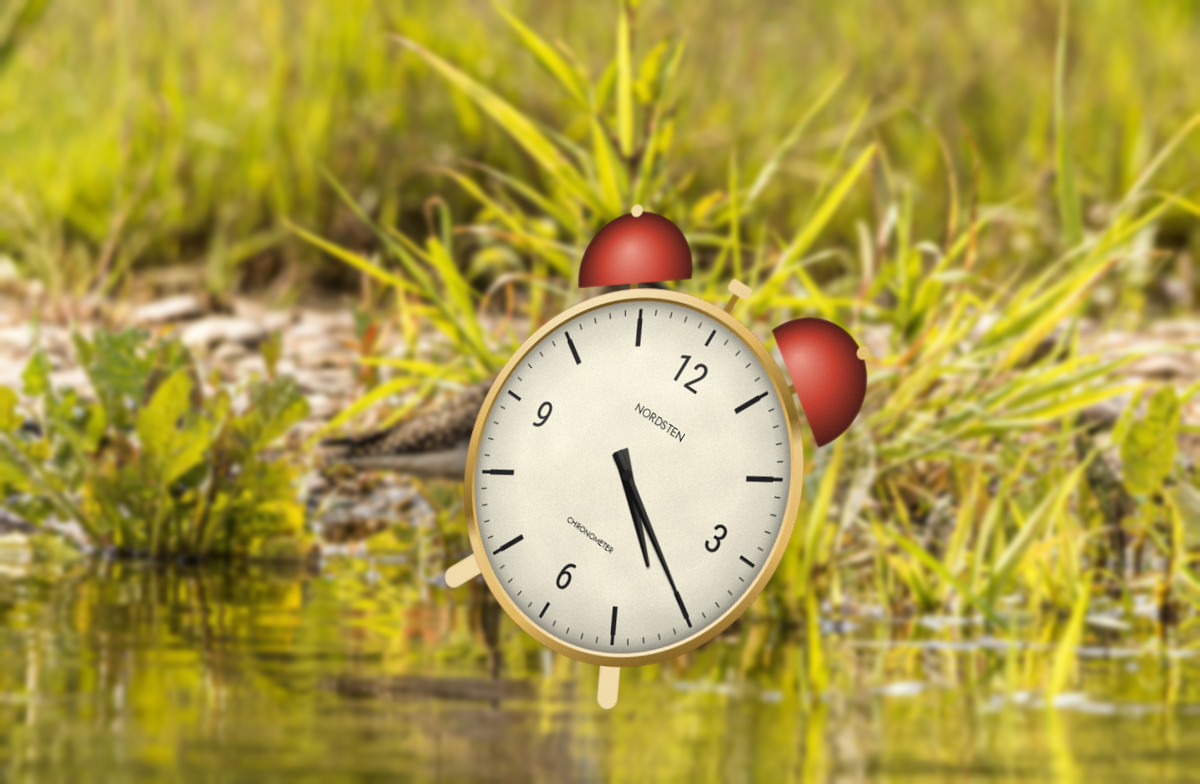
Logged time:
4h20
